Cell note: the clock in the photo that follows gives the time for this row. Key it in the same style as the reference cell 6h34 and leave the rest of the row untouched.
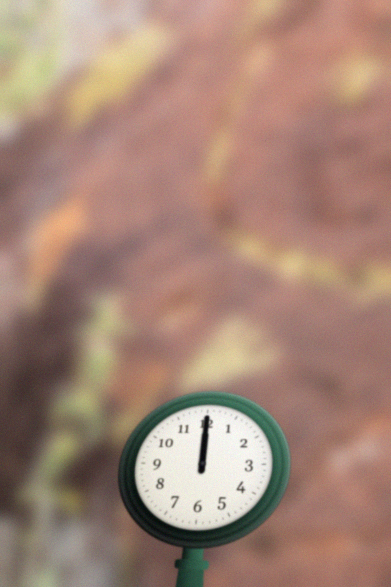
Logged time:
12h00
